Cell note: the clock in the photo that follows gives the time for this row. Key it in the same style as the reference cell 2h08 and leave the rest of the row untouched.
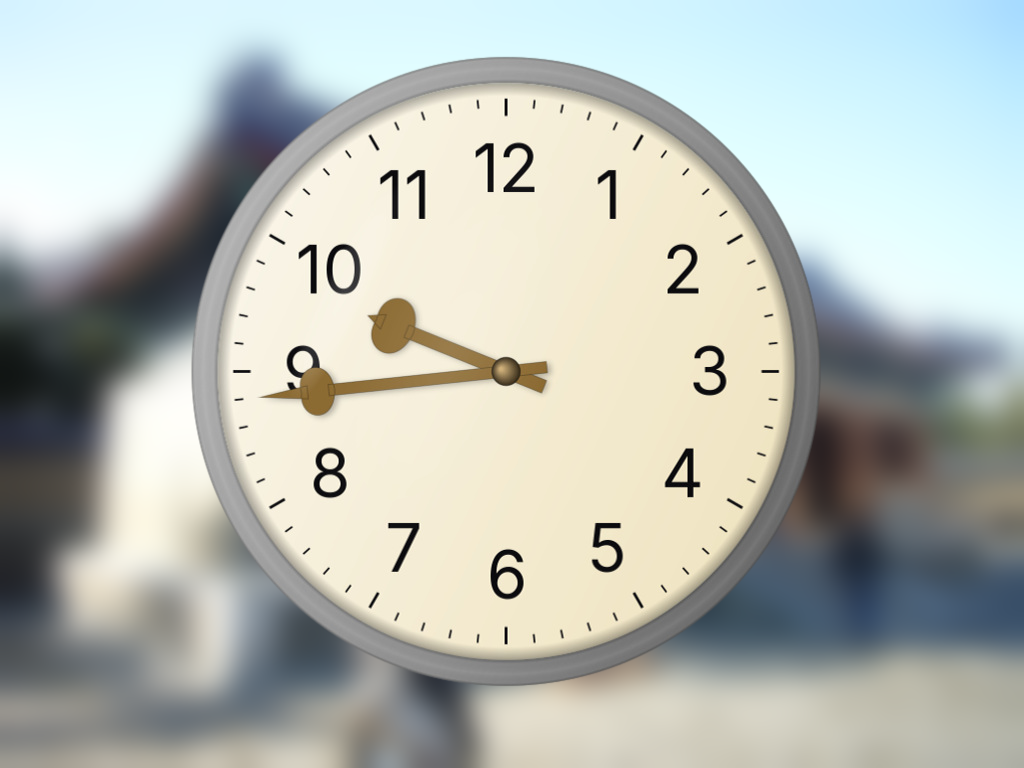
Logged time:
9h44
